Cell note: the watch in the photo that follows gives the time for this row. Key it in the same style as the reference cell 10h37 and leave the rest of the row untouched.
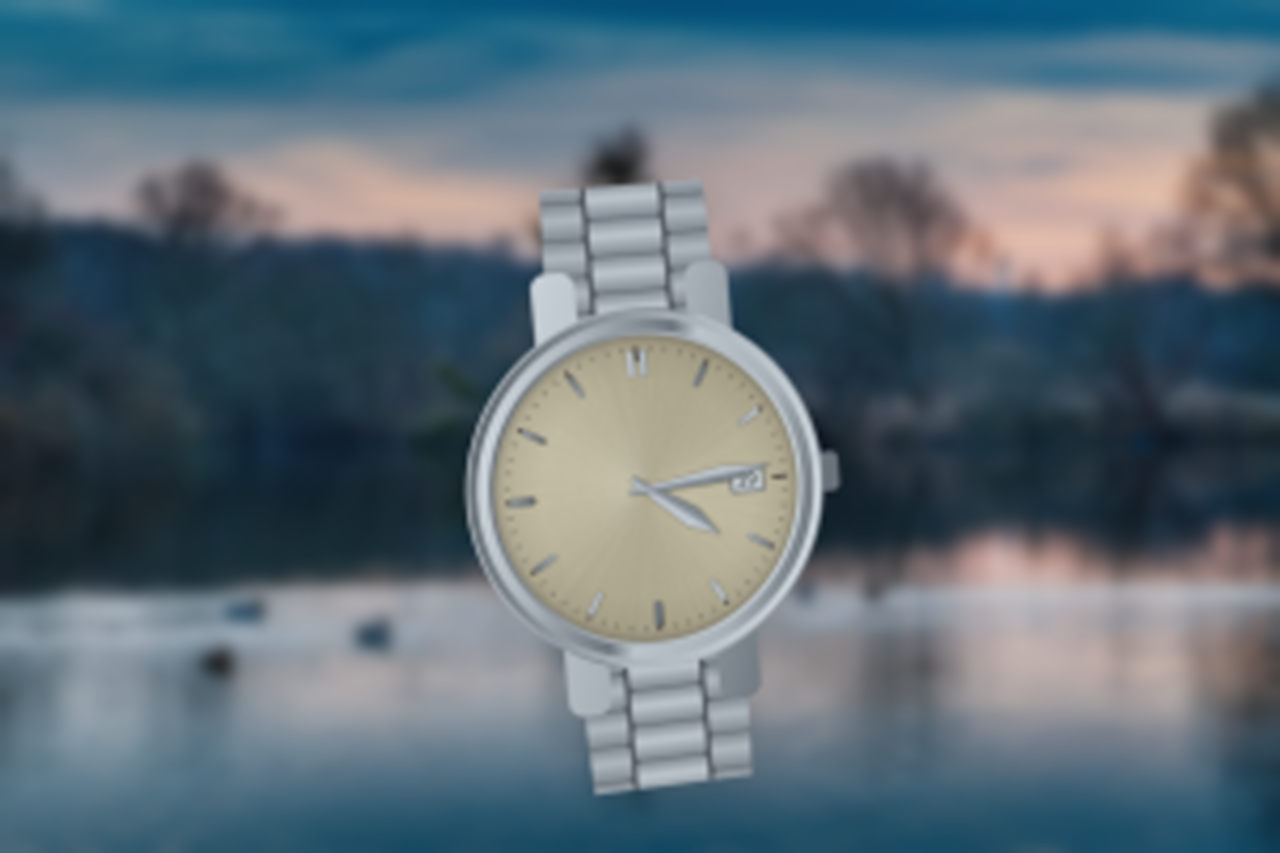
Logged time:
4h14
